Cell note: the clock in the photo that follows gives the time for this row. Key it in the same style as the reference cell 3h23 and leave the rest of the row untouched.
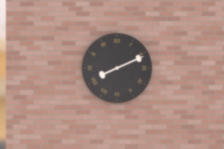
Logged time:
8h11
